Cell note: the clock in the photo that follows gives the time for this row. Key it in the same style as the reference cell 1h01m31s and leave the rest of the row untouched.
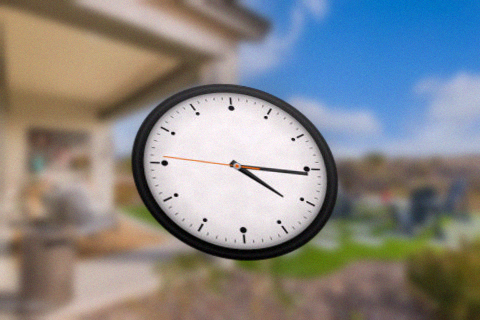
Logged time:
4h15m46s
